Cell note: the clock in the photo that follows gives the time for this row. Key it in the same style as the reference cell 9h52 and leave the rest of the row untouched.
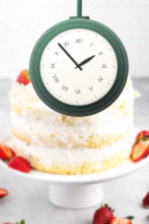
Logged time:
1h53
